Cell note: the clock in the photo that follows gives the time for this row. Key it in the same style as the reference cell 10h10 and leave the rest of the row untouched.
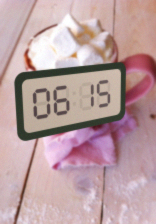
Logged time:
6h15
